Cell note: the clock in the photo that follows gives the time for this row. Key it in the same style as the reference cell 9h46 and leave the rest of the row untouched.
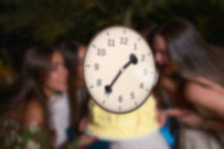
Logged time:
1h36
